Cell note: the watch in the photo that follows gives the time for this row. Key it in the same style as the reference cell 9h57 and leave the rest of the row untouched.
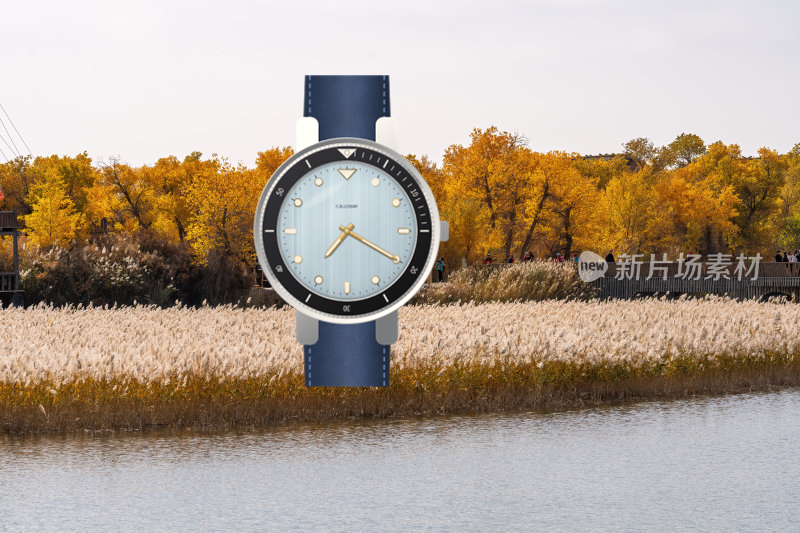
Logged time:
7h20
